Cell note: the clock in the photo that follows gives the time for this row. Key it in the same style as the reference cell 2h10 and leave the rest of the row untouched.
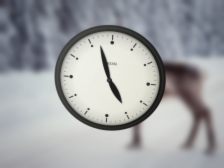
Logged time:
4h57
